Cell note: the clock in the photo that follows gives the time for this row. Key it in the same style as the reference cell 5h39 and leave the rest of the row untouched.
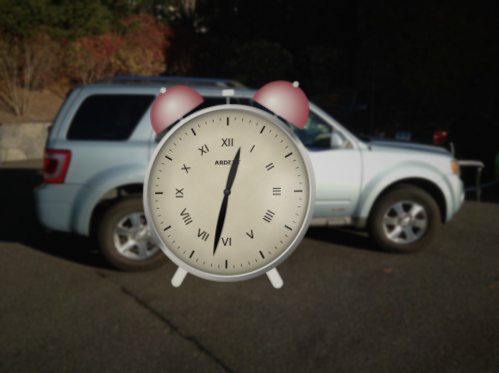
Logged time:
12h32
